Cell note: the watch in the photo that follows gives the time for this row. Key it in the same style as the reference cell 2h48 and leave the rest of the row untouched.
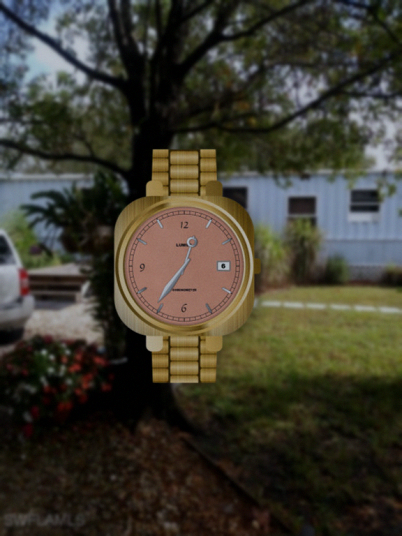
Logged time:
12h36
